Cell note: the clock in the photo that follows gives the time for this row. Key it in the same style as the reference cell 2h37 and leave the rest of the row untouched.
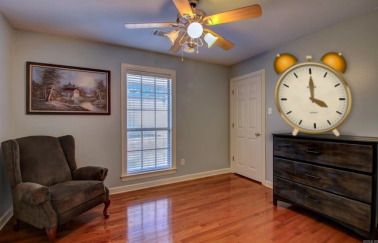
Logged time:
4h00
